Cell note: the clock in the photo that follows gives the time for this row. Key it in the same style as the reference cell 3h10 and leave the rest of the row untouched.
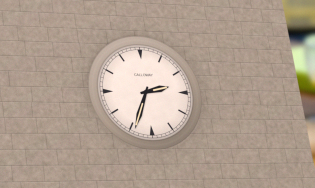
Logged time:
2h34
